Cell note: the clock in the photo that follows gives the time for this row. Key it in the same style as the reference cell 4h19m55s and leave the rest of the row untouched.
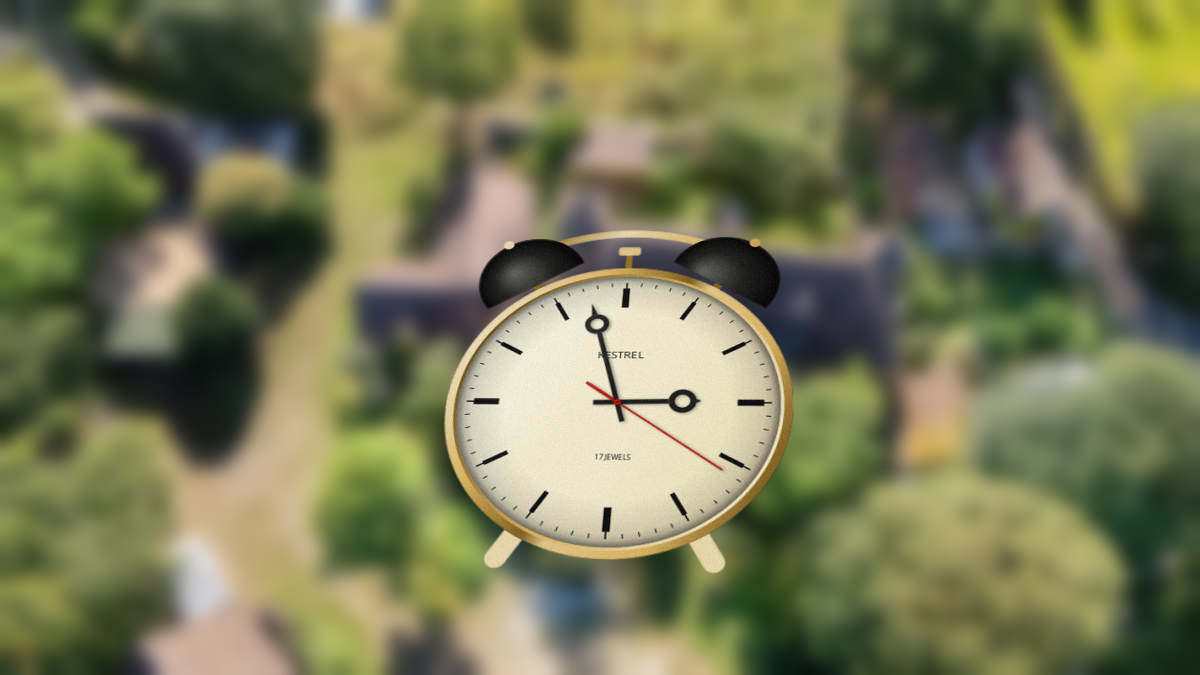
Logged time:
2h57m21s
